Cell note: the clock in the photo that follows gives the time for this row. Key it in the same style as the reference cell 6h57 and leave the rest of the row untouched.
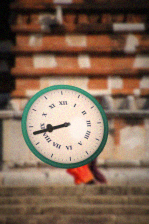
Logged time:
8h43
